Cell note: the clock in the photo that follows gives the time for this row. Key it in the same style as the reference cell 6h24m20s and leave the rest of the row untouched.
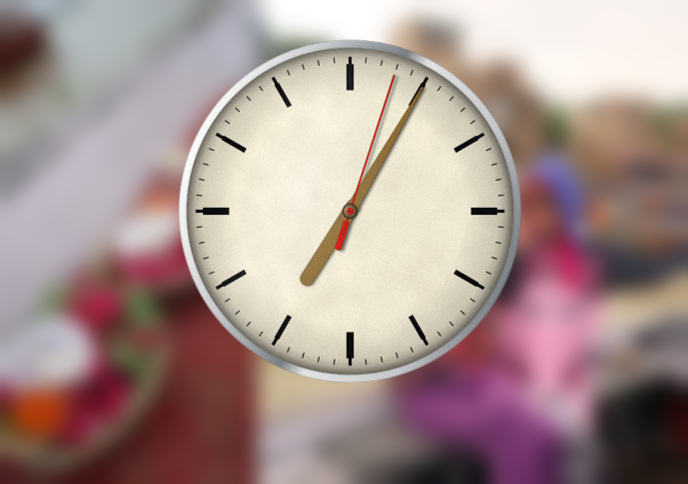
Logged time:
7h05m03s
